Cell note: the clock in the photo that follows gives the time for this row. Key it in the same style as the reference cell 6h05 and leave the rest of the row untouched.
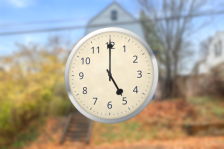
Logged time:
5h00
